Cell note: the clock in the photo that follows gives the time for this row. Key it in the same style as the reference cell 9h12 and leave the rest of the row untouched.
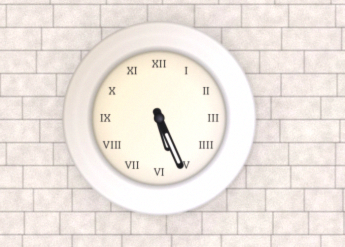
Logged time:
5h26
